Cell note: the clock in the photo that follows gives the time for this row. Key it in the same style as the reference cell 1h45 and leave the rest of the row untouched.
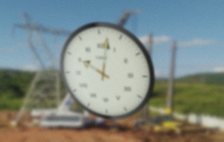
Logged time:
10h02
